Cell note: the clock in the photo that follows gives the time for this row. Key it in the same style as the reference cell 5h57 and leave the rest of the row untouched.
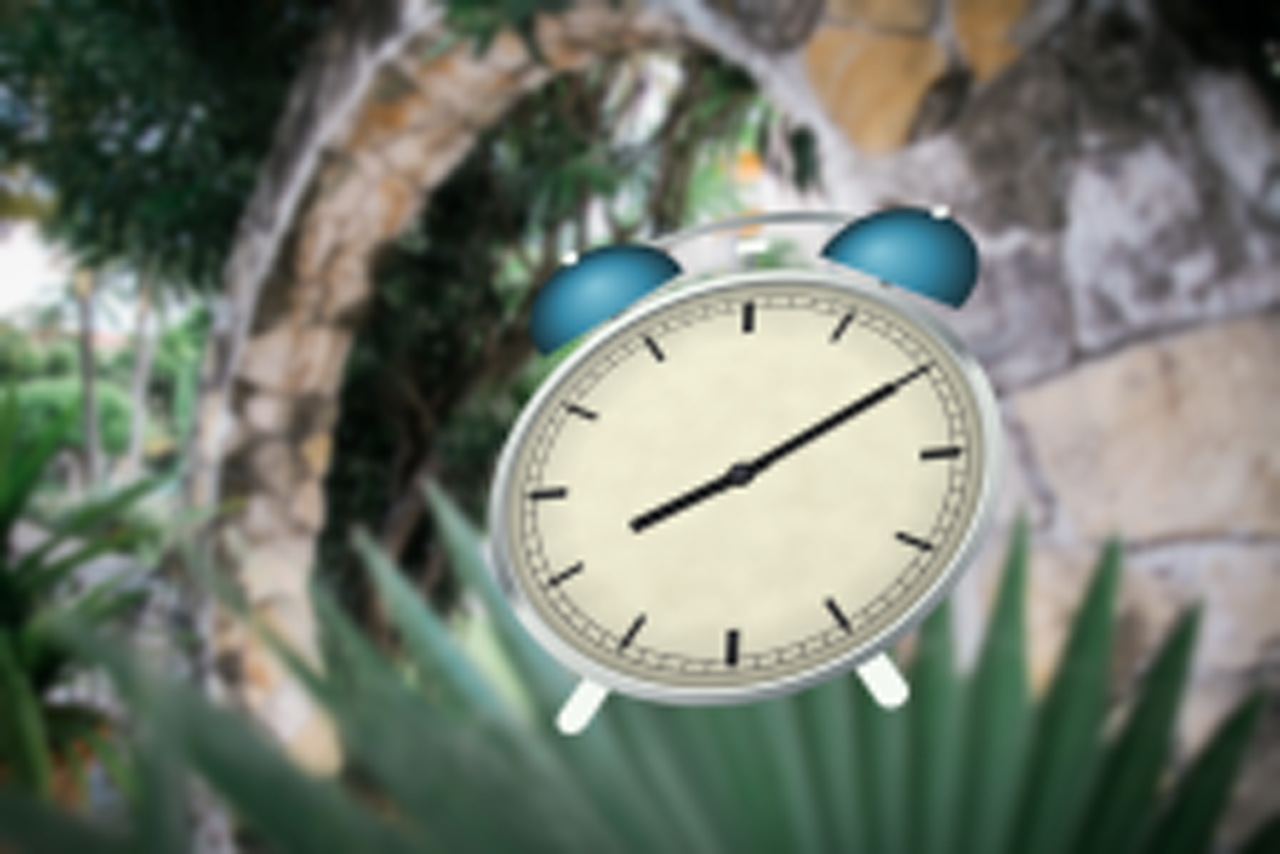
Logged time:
8h10
